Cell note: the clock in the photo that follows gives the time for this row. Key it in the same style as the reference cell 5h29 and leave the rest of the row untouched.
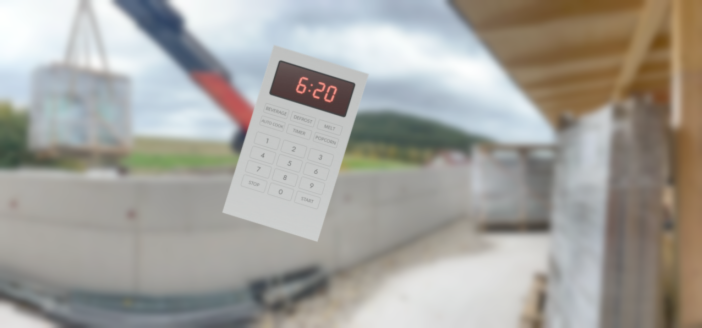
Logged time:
6h20
